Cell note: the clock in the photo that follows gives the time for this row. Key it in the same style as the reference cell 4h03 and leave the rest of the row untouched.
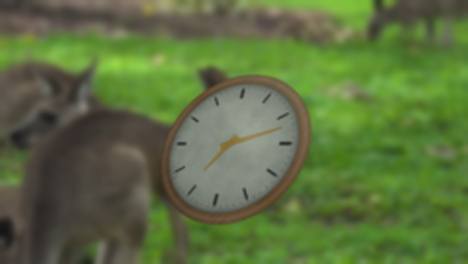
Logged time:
7h12
